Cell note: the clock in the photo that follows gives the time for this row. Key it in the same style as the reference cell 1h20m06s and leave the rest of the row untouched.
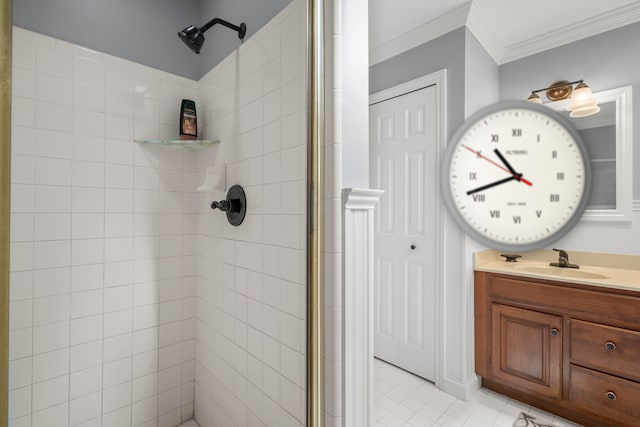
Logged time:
10h41m50s
